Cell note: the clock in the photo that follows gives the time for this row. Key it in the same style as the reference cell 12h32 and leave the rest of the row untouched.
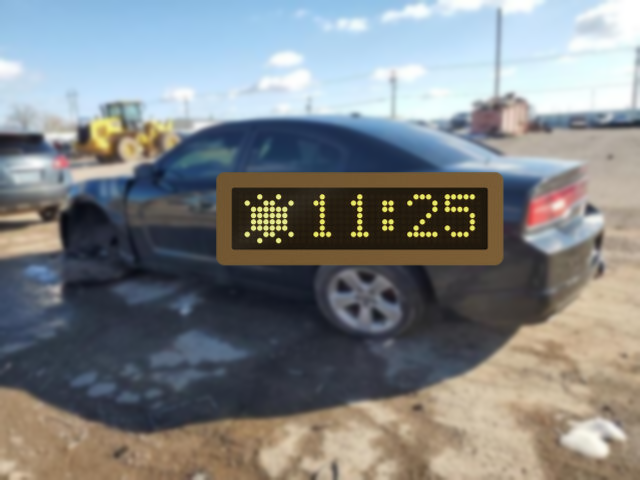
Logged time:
11h25
